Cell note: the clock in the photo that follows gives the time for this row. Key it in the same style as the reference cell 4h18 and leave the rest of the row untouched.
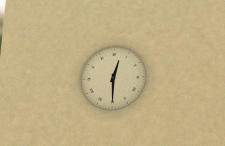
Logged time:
12h30
